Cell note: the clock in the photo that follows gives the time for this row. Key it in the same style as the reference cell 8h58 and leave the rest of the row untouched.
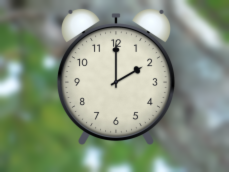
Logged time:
2h00
